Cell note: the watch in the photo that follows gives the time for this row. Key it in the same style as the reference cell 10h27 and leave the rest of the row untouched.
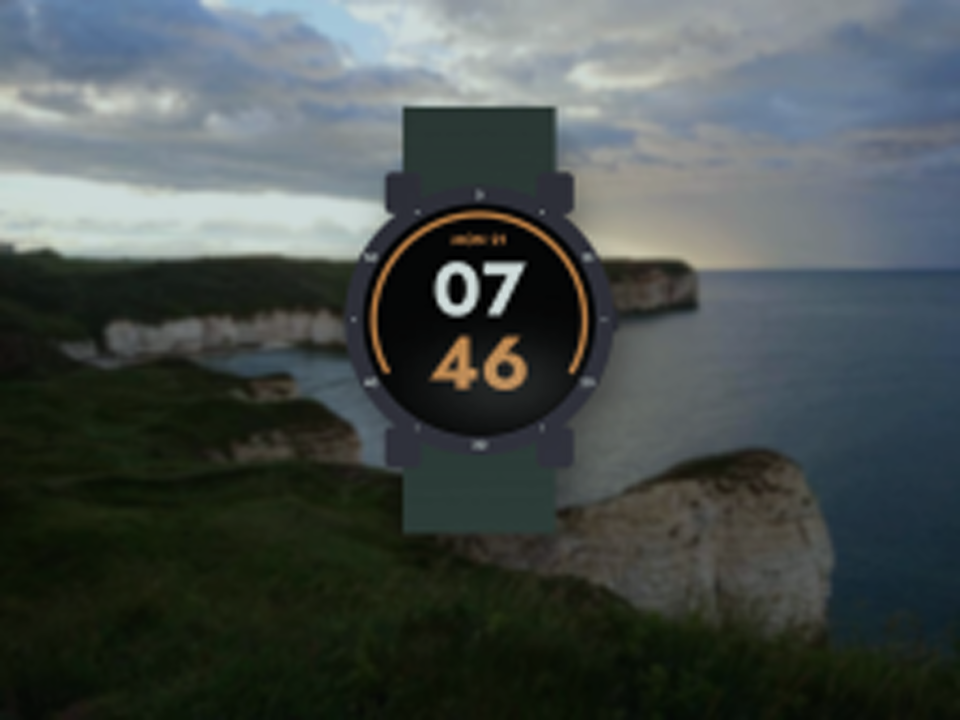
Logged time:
7h46
